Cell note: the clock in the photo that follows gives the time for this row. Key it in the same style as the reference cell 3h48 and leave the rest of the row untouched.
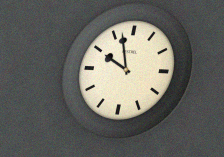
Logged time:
9h57
